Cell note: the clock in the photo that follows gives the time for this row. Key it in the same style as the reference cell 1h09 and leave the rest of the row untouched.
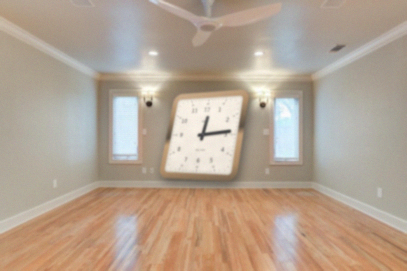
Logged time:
12h14
